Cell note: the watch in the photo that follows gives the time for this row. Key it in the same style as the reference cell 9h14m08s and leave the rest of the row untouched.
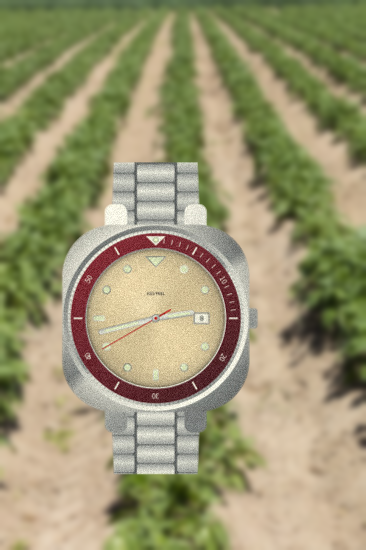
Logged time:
2h42m40s
